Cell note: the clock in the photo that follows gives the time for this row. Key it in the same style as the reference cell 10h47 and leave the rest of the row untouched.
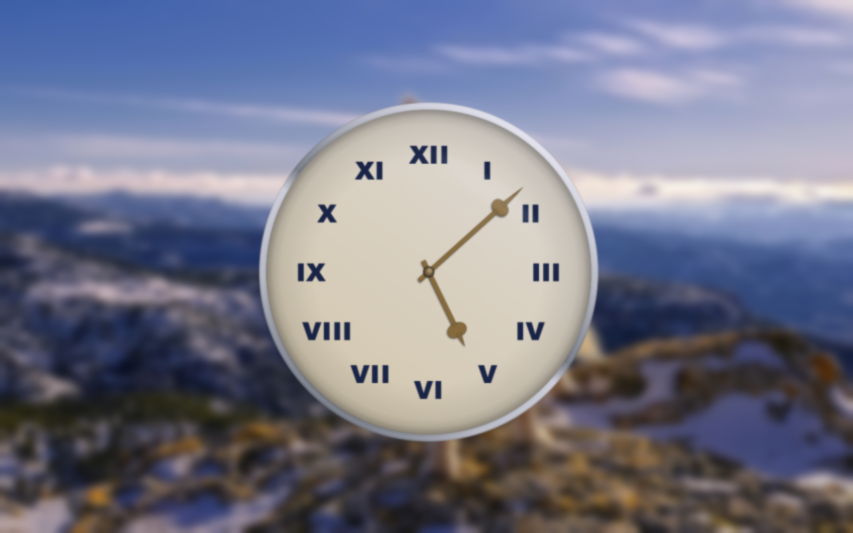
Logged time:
5h08
